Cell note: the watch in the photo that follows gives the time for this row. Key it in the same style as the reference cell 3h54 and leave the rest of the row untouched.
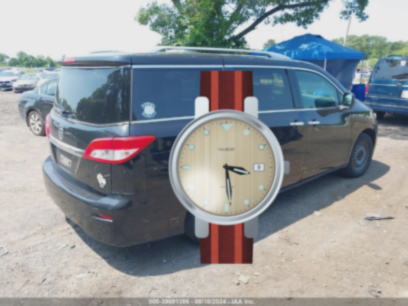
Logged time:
3h29
